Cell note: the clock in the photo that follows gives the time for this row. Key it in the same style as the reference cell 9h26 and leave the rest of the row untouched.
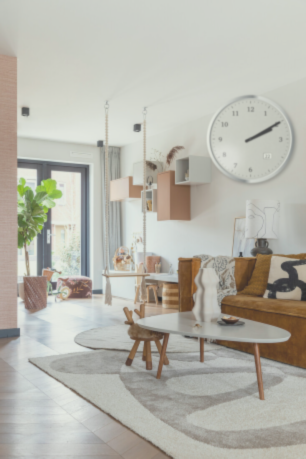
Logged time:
2h10
